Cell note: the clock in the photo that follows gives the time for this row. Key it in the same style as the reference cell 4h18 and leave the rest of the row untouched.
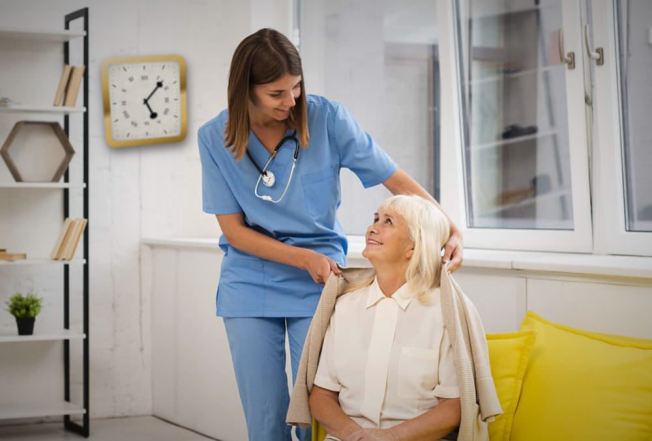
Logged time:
5h07
